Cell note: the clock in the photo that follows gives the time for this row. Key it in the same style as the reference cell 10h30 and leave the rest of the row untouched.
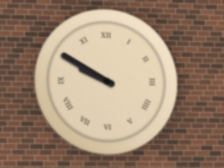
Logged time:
9h50
